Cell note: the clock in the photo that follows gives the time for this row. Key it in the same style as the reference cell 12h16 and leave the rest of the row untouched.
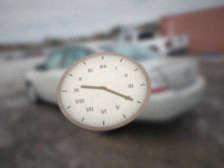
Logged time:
9h20
